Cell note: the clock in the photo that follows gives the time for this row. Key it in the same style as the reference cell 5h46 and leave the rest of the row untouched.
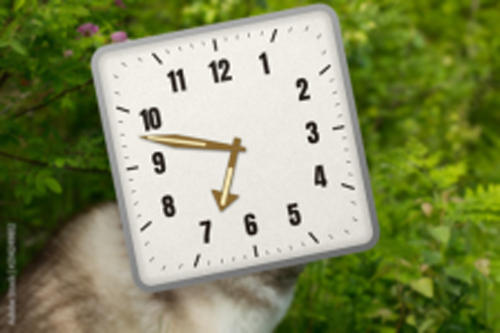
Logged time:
6h48
